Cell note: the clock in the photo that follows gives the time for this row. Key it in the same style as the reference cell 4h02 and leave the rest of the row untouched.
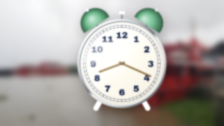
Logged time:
8h19
